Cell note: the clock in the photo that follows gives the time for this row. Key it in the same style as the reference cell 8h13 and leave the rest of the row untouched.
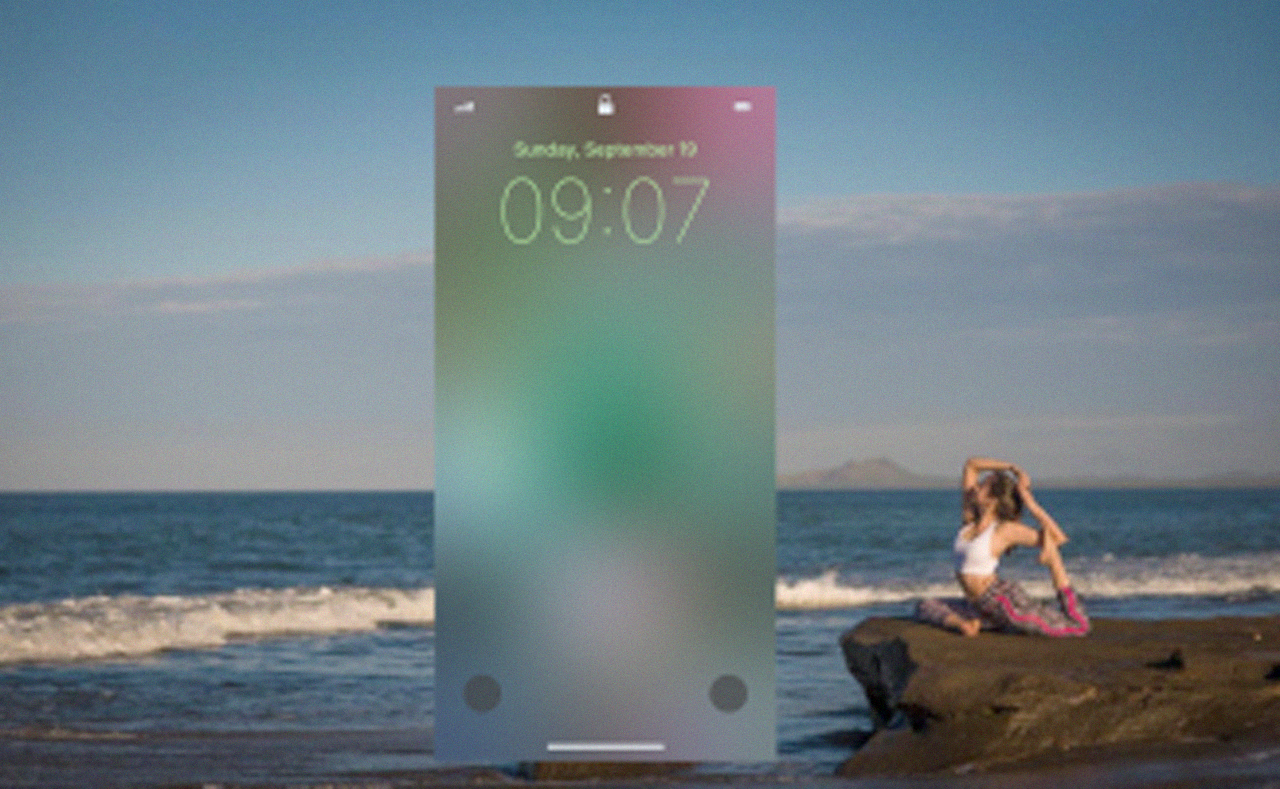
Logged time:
9h07
